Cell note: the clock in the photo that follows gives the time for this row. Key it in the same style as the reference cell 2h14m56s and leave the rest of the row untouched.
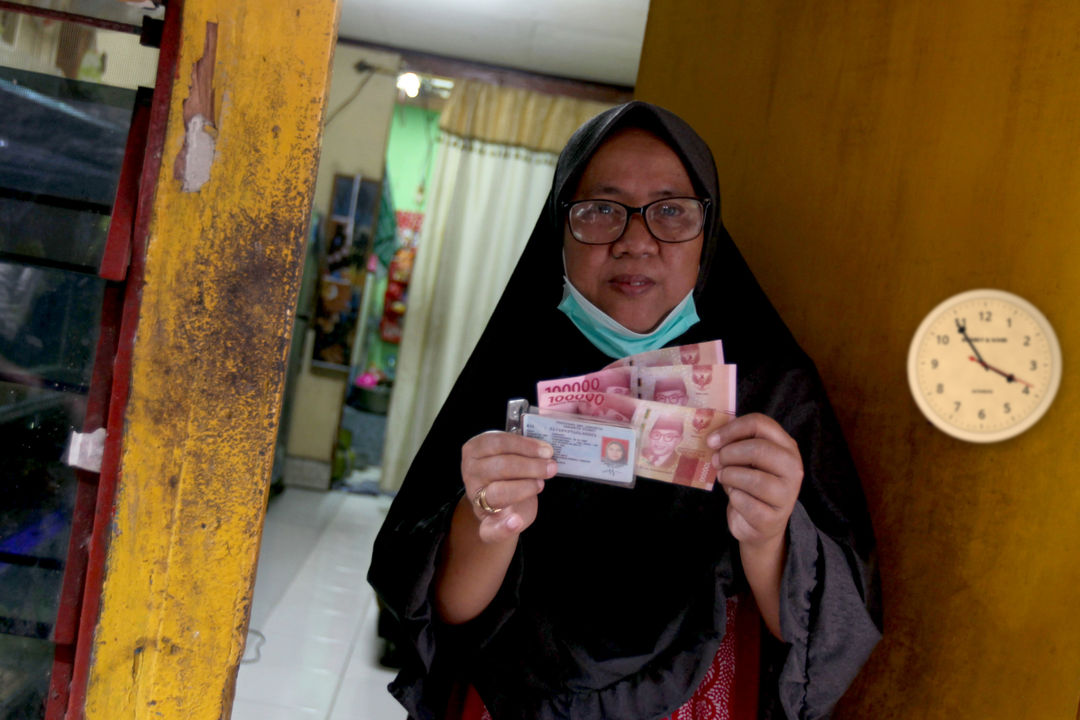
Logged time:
3h54m19s
